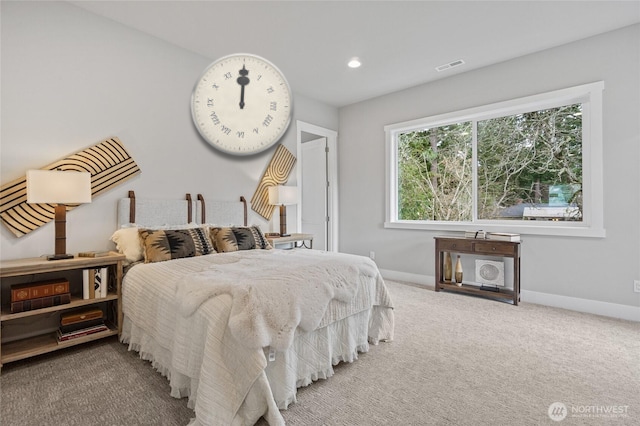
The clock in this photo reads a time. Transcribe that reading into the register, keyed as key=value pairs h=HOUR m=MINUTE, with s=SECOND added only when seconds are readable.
h=12 m=0
